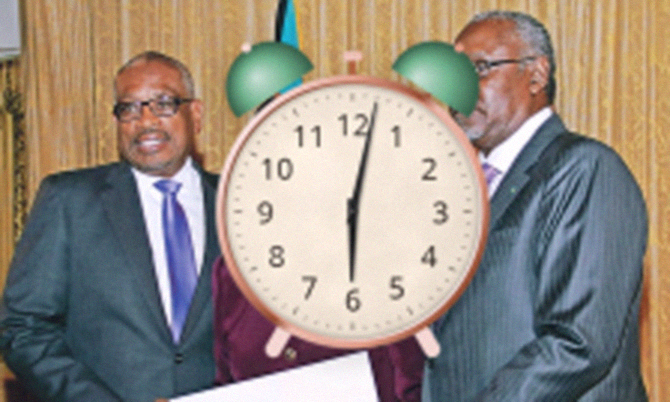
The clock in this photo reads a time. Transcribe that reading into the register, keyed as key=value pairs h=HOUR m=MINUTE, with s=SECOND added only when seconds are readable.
h=6 m=2
